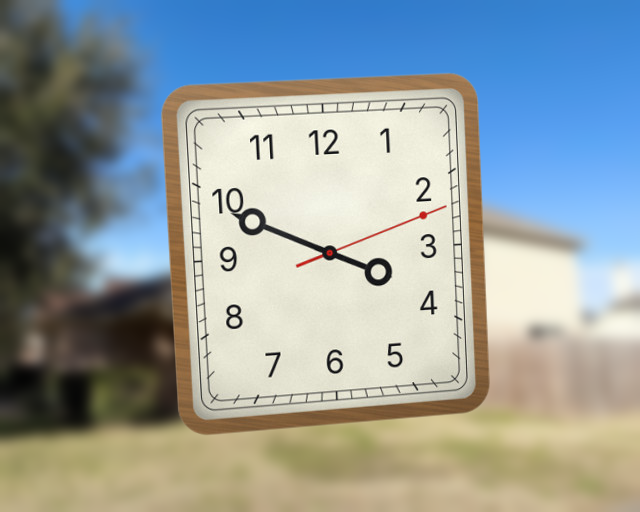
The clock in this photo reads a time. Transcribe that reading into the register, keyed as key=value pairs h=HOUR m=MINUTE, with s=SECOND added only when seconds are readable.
h=3 m=49 s=12
